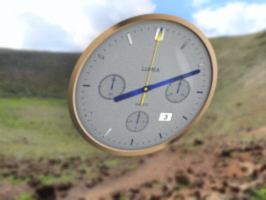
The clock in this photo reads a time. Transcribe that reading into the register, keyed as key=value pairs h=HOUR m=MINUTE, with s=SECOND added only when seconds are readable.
h=8 m=11
